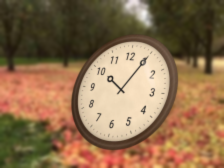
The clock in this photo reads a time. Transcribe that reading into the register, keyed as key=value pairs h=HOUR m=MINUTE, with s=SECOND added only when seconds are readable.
h=10 m=5
